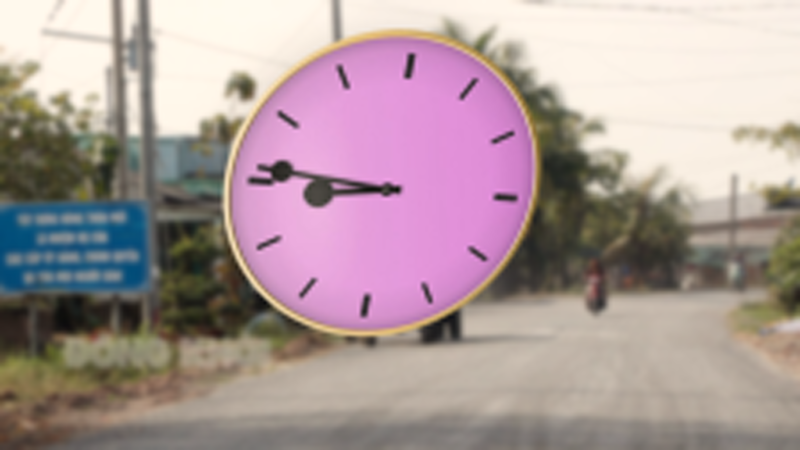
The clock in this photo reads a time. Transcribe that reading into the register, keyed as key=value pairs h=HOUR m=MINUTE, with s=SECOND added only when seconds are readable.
h=8 m=46
